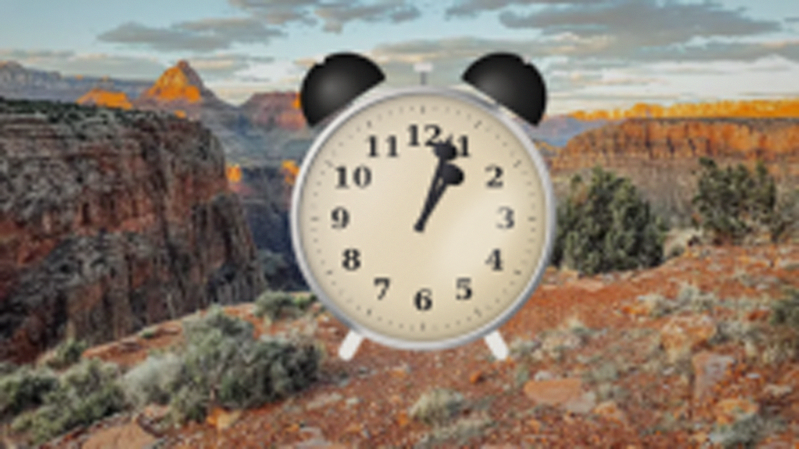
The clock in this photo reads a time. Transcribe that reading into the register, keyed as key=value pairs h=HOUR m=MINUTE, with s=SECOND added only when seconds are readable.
h=1 m=3
